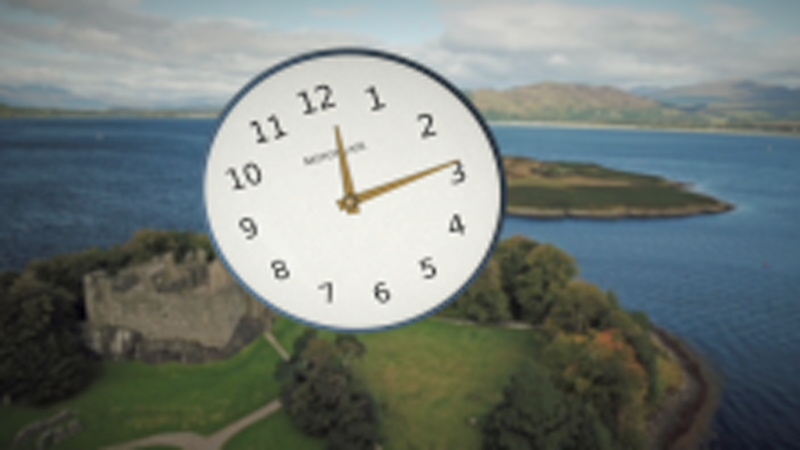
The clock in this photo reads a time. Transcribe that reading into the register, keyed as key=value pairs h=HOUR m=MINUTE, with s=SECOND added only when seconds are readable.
h=12 m=14
